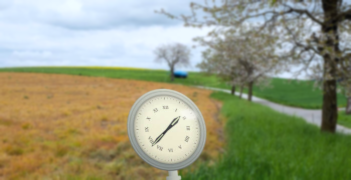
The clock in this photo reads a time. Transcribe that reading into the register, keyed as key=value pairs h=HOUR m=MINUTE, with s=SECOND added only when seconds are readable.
h=1 m=38
